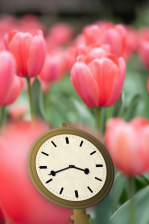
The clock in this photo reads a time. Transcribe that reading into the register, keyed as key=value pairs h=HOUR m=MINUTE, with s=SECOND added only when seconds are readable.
h=3 m=42
